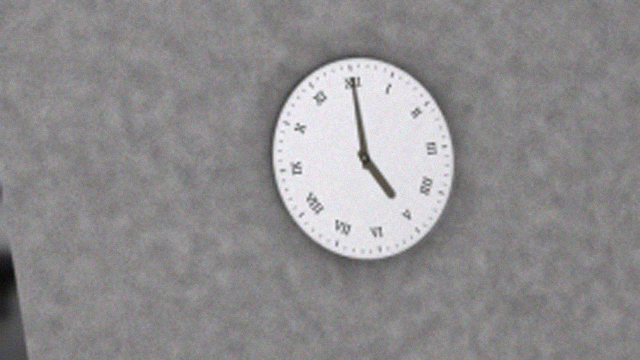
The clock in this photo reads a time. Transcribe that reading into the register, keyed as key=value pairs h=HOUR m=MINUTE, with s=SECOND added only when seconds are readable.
h=5 m=0
